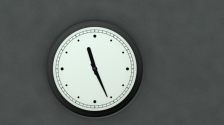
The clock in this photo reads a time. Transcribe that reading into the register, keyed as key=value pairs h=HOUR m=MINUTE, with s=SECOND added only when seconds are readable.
h=11 m=26
